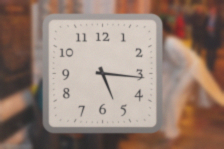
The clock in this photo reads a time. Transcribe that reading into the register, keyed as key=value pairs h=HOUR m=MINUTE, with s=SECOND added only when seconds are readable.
h=5 m=16
